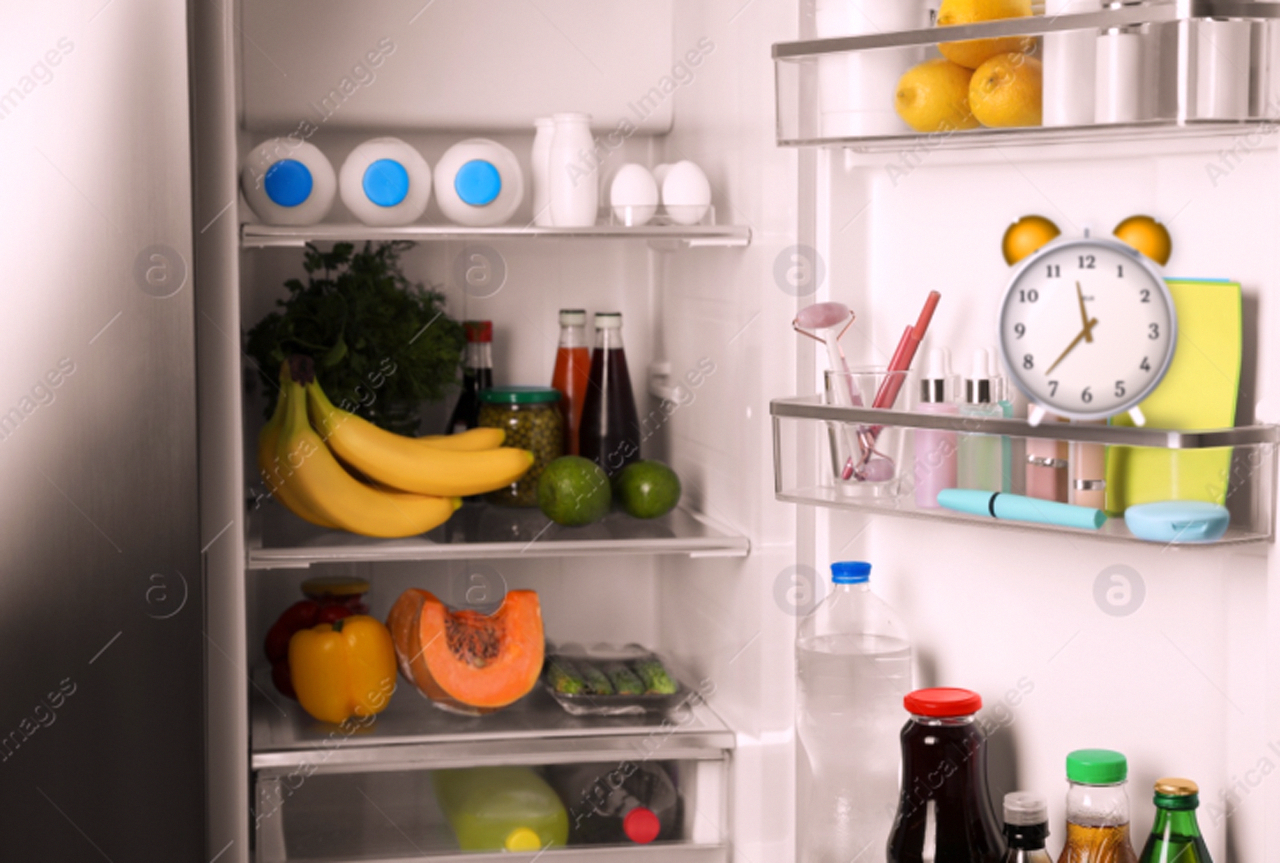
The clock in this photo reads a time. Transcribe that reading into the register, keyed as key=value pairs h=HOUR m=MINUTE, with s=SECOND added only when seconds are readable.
h=11 m=37
